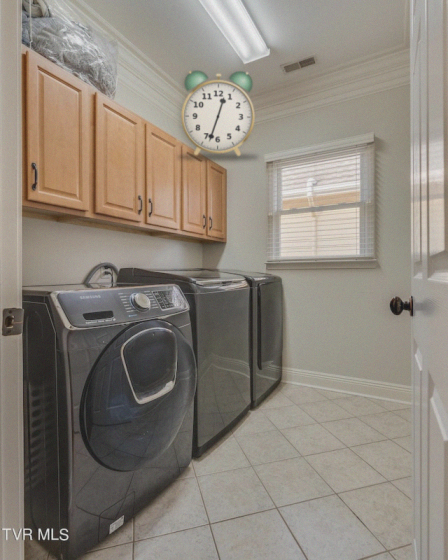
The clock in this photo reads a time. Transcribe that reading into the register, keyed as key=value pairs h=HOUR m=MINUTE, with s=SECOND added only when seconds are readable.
h=12 m=33
